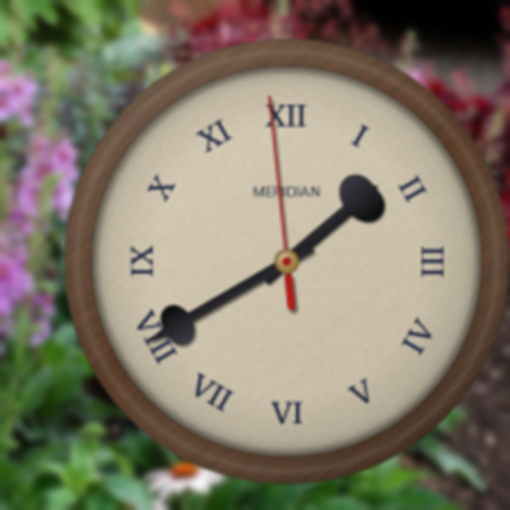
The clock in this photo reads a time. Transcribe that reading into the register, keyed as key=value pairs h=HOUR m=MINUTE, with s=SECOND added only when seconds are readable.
h=1 m=39 s=59
